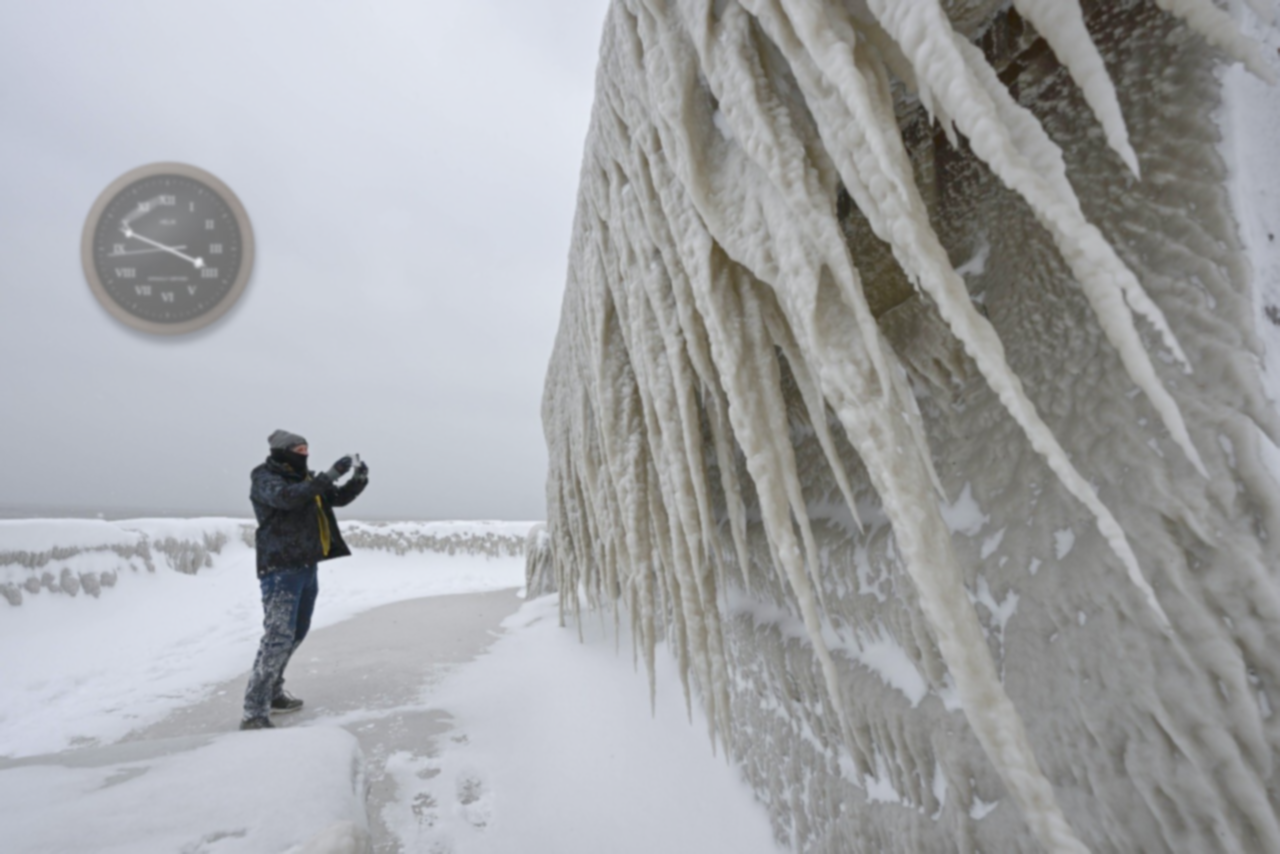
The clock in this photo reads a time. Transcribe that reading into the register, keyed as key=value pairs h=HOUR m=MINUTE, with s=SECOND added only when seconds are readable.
h=3 m=48 s=44
